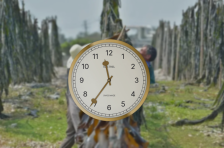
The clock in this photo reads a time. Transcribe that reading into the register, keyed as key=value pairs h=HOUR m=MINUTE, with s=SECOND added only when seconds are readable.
h=11 m=36
